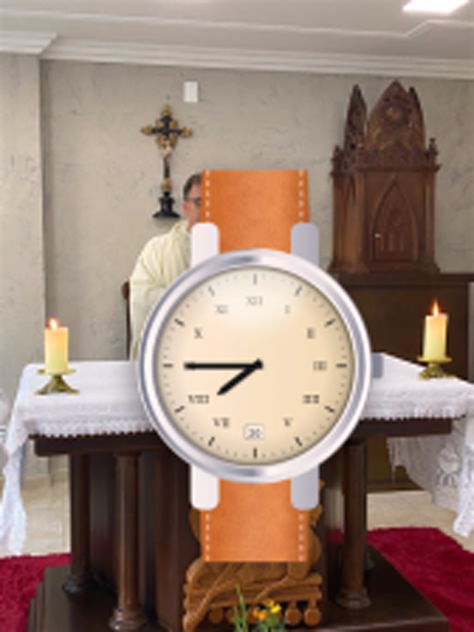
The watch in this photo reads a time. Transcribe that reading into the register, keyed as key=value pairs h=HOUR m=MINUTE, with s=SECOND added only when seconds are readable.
h=7 m=45
